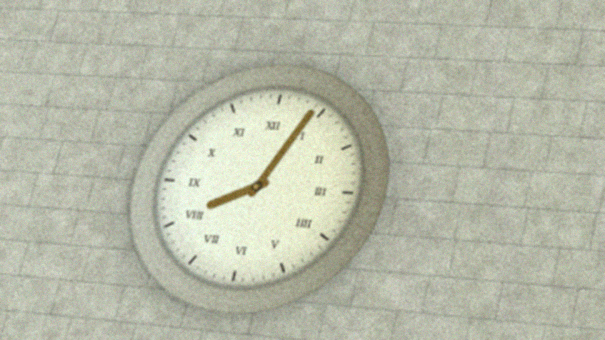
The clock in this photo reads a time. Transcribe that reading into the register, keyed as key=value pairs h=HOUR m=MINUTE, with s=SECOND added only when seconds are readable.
h=8 m=4
